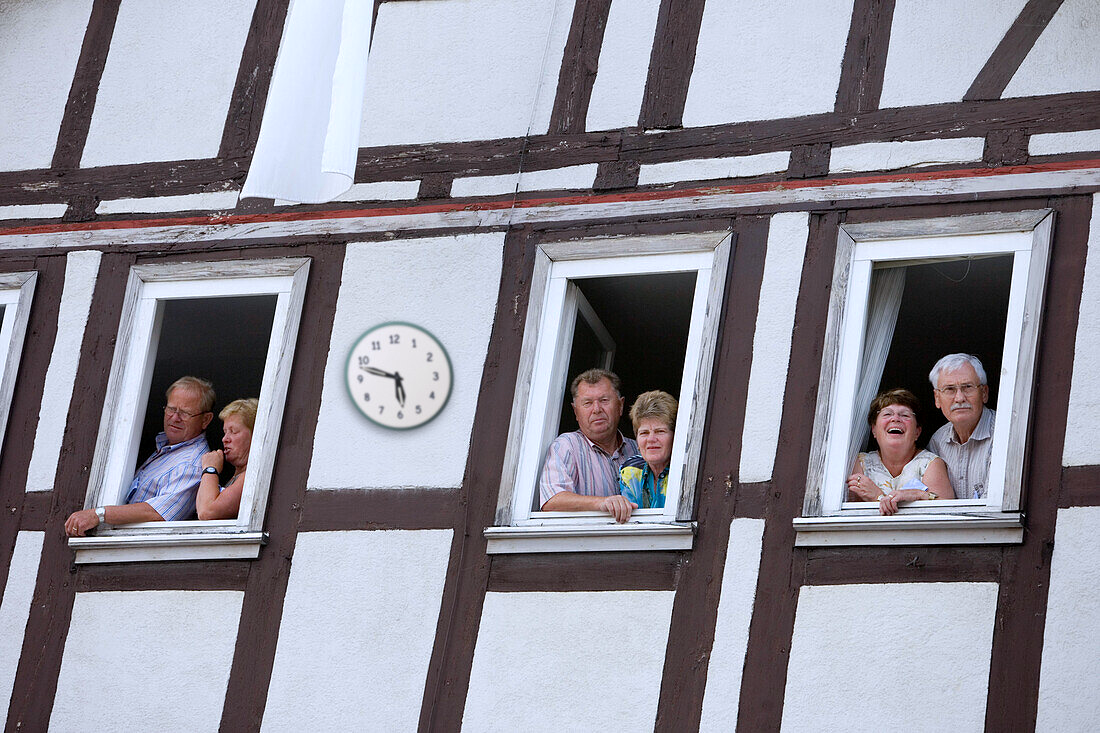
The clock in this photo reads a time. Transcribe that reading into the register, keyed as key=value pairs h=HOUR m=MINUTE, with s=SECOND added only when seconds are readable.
h=5 m=48
